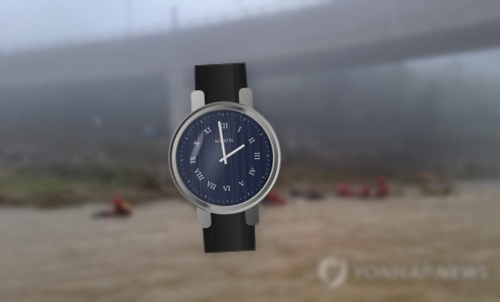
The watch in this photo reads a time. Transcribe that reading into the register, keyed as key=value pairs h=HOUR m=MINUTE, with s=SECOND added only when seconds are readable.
h=1 m=59
